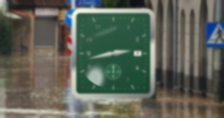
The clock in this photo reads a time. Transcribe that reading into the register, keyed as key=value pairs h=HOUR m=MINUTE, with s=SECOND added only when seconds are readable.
h=2 m=43
